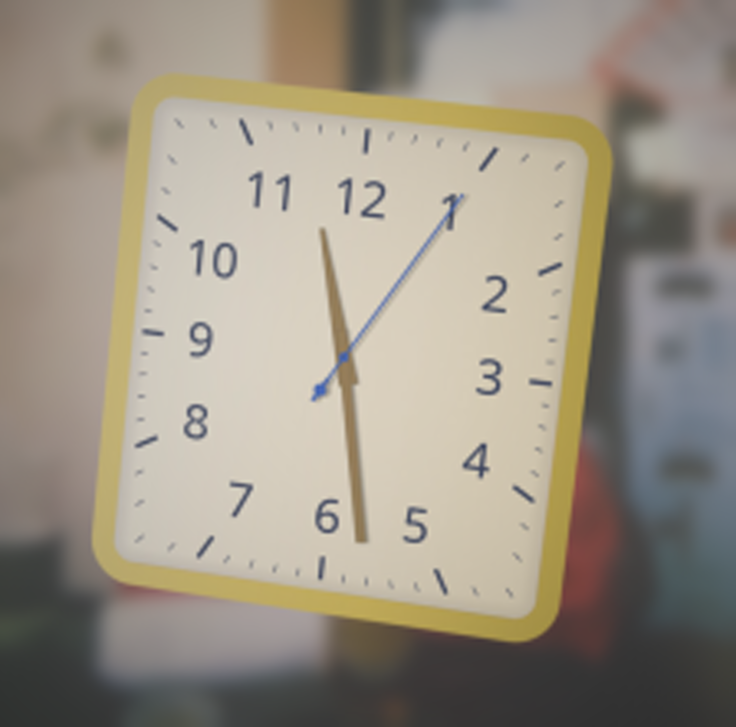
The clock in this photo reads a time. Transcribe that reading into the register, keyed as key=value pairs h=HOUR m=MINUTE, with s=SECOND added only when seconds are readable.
h=11 m=28 s=5
